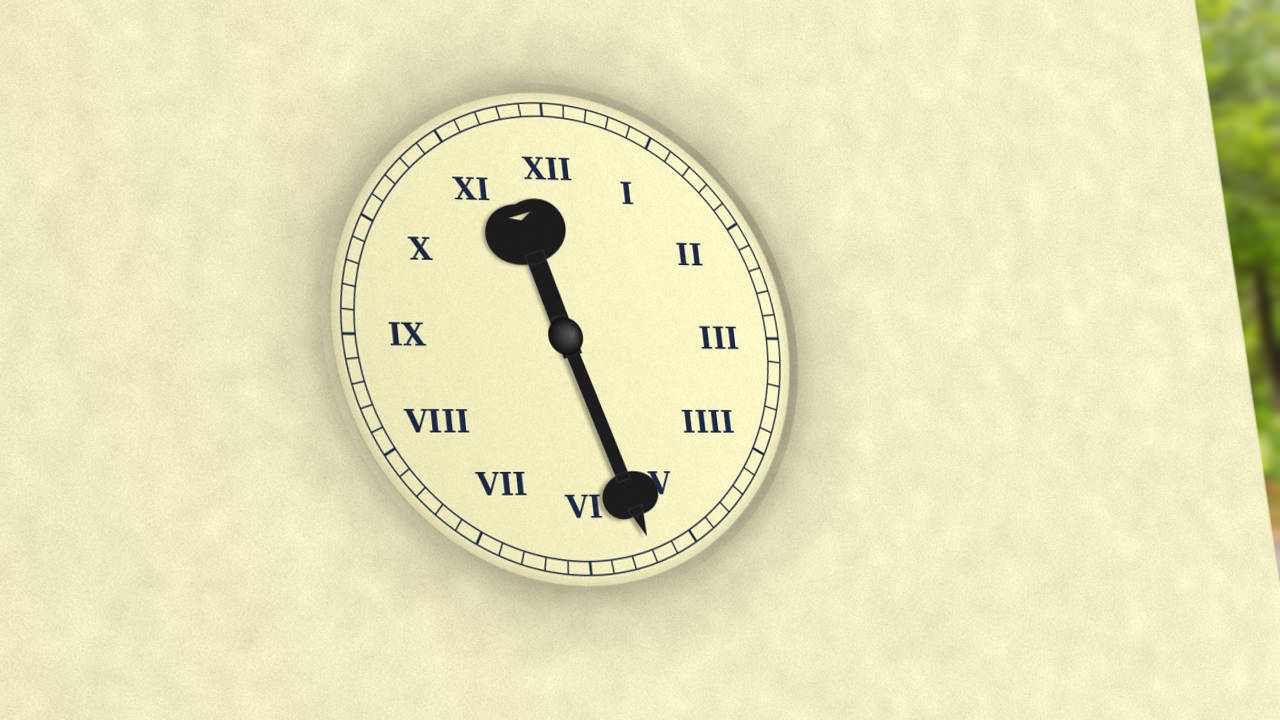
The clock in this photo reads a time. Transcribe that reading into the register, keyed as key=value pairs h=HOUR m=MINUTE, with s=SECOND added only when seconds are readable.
h=11 m=27
